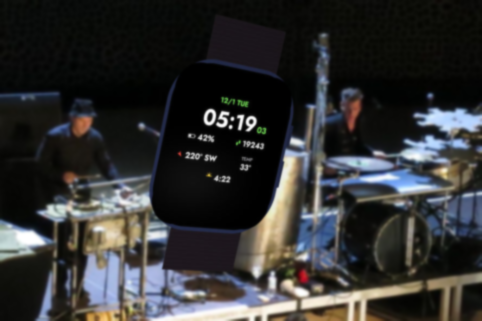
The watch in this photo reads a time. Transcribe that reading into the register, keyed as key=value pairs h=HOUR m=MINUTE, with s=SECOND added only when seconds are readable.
h=5 m=19
